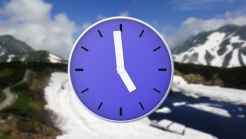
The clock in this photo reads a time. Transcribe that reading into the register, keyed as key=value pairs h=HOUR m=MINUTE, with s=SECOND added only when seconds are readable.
h=4 m=59
